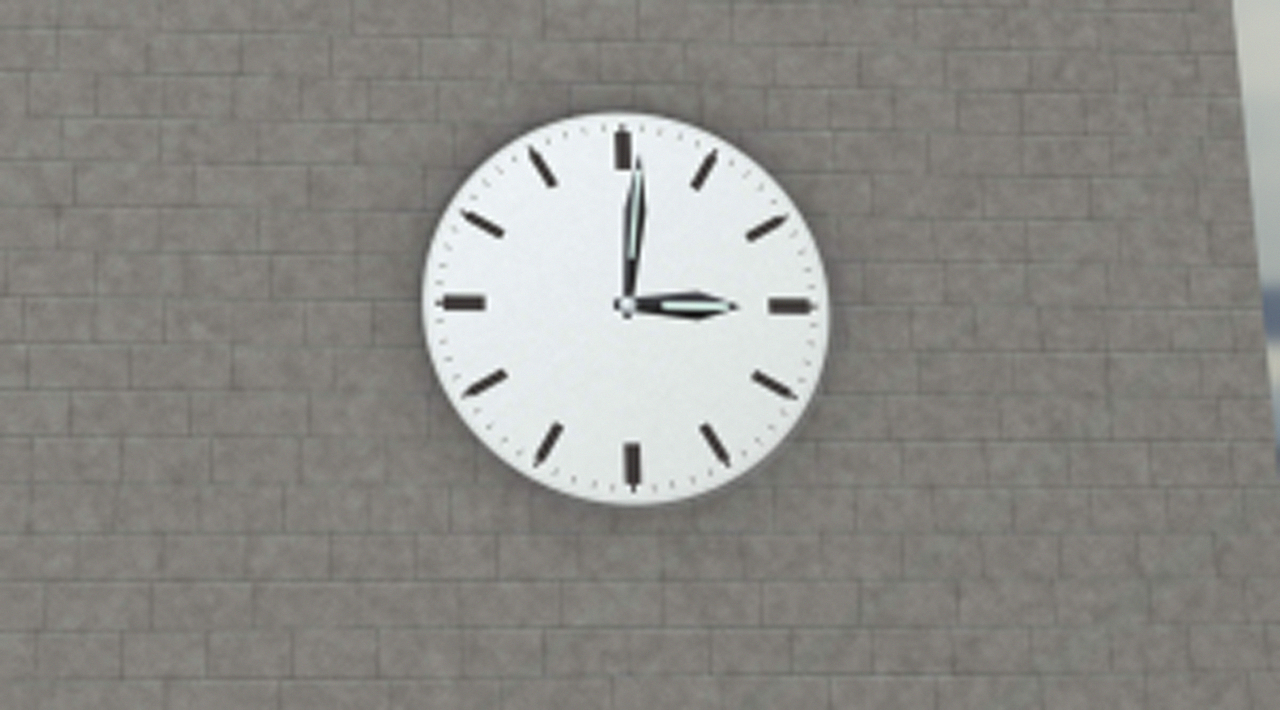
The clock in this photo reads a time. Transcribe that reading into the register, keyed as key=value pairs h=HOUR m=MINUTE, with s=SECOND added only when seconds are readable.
h=3 m=1
